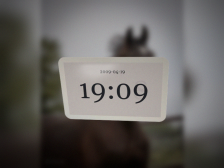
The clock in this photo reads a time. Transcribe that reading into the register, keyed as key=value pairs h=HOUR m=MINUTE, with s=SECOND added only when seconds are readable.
h=19 m=9
